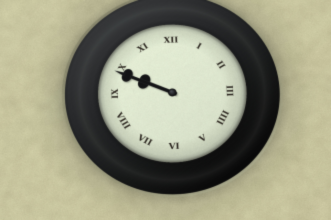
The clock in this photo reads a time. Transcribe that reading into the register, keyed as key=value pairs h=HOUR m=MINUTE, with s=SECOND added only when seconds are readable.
h=9 m=49
